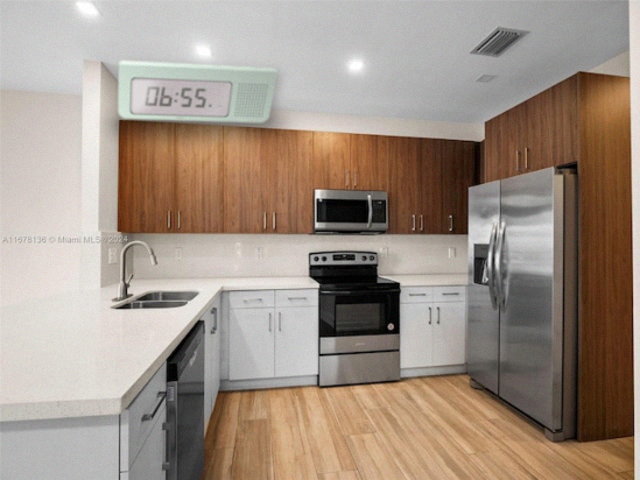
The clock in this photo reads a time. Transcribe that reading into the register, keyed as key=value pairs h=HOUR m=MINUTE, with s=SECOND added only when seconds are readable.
h=6 m=55
